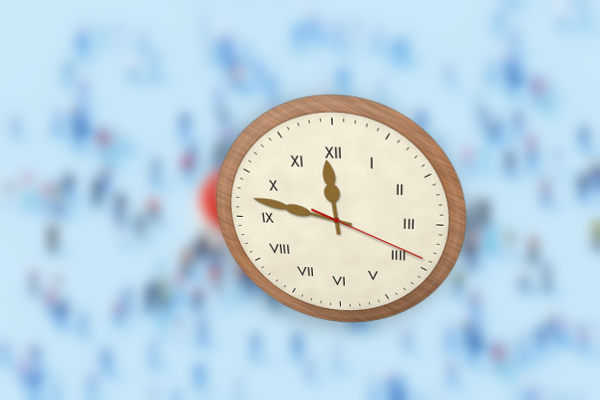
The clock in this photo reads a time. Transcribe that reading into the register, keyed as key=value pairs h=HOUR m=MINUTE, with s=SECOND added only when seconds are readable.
h=11 m=47 s=19
